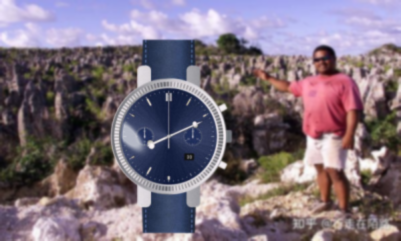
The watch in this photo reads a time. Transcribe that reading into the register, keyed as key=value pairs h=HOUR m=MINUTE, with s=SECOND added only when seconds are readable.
h=8 m=11
